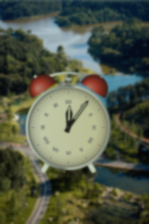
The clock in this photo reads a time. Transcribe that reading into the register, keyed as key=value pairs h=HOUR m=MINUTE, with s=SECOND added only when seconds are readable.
h=12 m=6
